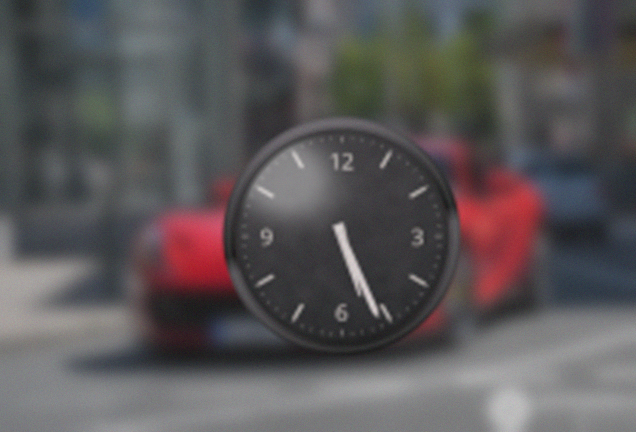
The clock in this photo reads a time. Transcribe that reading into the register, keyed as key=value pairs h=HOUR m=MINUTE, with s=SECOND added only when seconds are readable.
h=5 m=26
